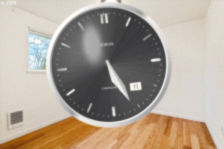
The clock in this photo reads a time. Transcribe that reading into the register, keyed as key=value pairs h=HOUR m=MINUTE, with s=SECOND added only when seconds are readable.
h=5 m=26
